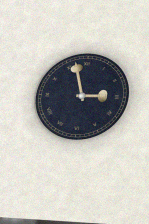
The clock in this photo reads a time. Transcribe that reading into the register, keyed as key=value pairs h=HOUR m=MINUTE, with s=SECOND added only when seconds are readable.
h=2 m=57
